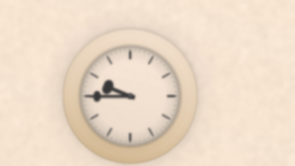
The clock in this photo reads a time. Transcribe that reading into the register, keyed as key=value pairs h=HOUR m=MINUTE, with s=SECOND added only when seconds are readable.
h=9 m=45
